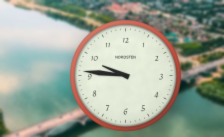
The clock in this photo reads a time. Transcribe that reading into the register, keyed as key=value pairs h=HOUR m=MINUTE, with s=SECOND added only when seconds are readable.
h=9 m=46
